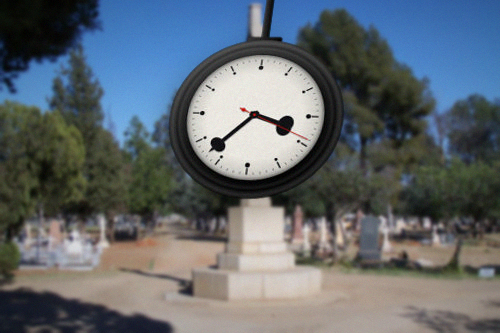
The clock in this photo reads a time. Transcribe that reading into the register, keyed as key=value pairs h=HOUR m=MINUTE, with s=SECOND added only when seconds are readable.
h=3 m=37 s=19
